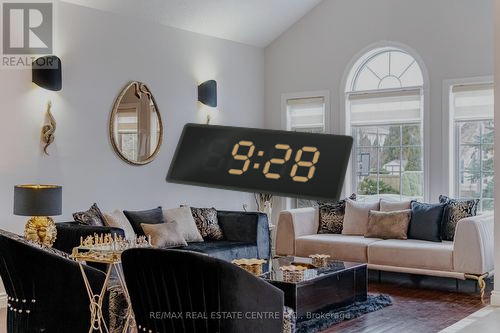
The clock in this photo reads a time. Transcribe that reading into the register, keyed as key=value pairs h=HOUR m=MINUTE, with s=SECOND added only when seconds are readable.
h=9 m=28
